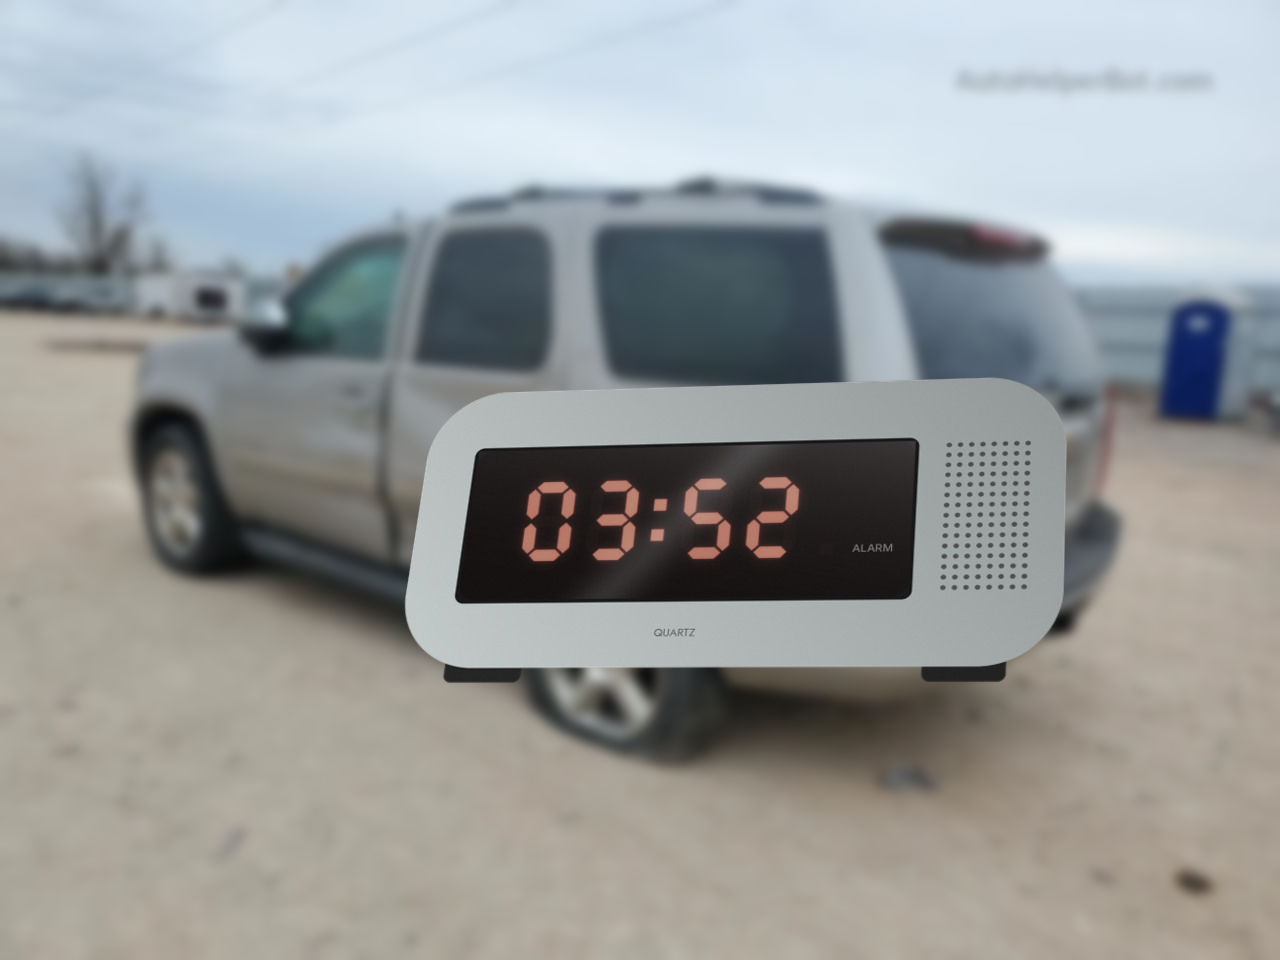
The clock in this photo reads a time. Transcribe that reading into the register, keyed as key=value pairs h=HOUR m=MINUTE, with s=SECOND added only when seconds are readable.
h=3 m=52
